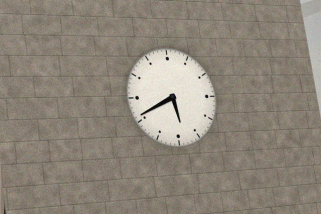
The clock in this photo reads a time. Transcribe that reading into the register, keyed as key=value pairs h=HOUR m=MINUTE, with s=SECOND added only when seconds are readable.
h=5 m=41
